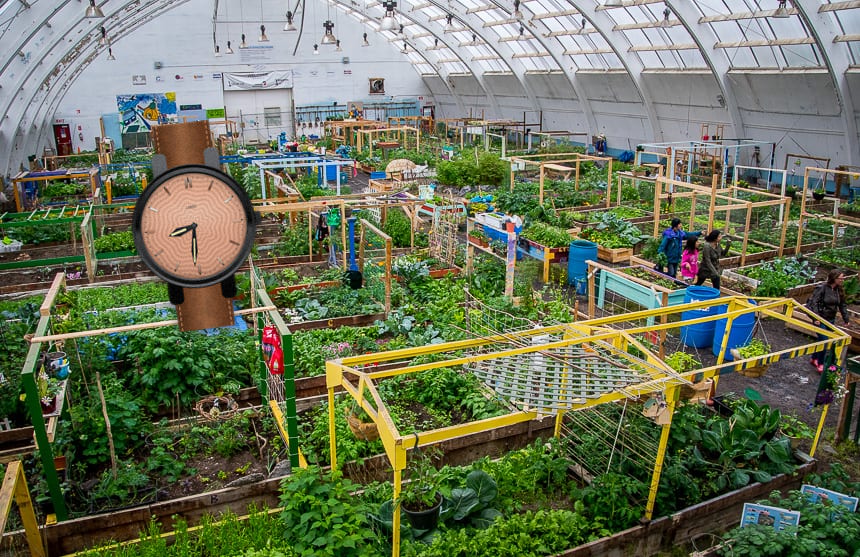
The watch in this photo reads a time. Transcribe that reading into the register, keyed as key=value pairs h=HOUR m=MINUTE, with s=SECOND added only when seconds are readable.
h=8 m=31
